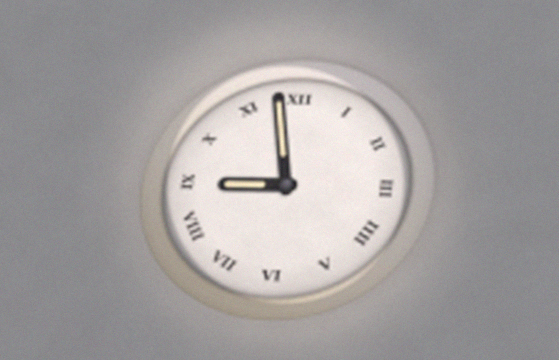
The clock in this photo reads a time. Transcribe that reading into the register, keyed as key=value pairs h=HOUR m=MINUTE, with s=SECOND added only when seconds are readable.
h=8 m=58
